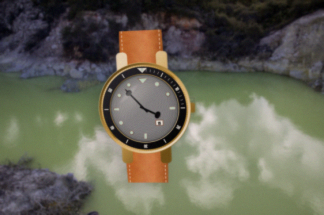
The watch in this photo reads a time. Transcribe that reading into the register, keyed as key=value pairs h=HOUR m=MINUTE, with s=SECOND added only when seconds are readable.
h=3 m=53
